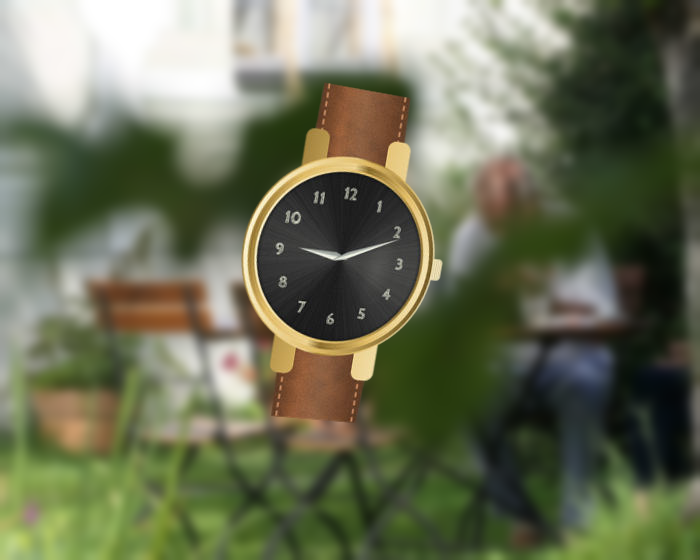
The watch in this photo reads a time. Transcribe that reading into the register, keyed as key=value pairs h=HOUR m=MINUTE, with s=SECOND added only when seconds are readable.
h=9 m=11
